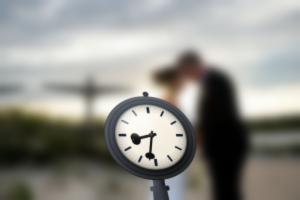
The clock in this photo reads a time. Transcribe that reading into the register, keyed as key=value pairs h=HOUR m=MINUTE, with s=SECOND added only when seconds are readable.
h=8 m=32
